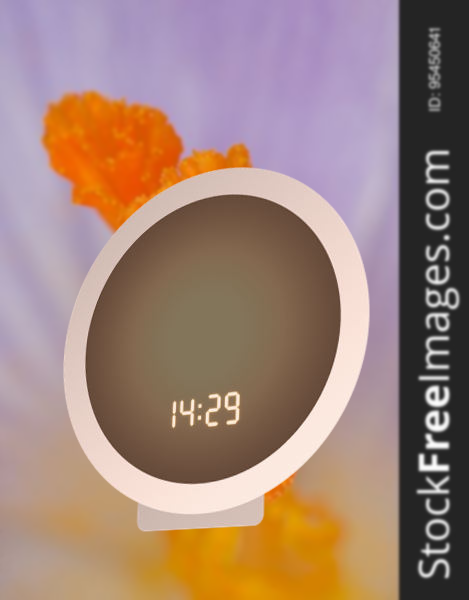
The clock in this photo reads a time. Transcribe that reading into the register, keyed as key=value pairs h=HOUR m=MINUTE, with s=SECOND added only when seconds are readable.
h=14 m=29
